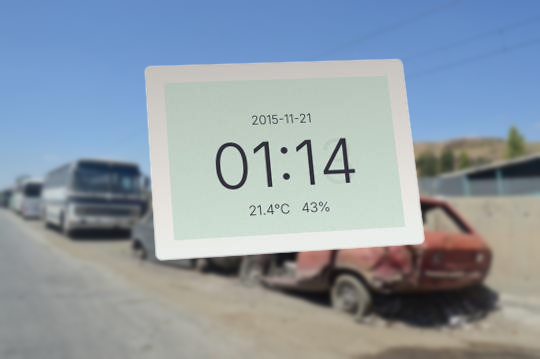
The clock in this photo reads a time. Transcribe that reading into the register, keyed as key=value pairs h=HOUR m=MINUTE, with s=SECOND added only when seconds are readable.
h=1 m=14
